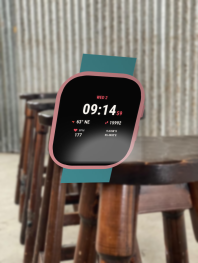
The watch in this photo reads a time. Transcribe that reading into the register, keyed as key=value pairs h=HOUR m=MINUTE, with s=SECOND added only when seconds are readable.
h=9 m=14
